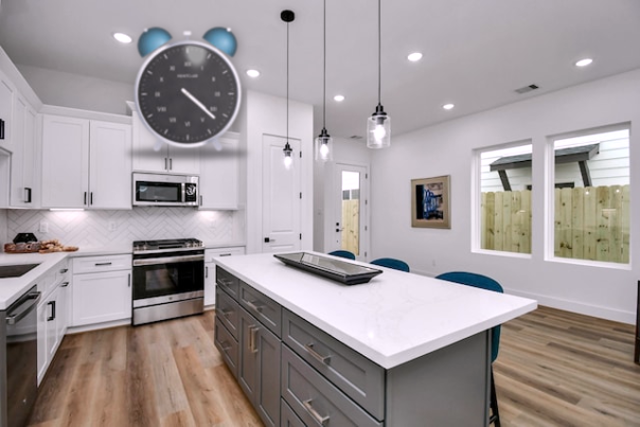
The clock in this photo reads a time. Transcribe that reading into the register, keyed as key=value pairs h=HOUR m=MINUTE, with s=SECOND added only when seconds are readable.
h=4 m=22
